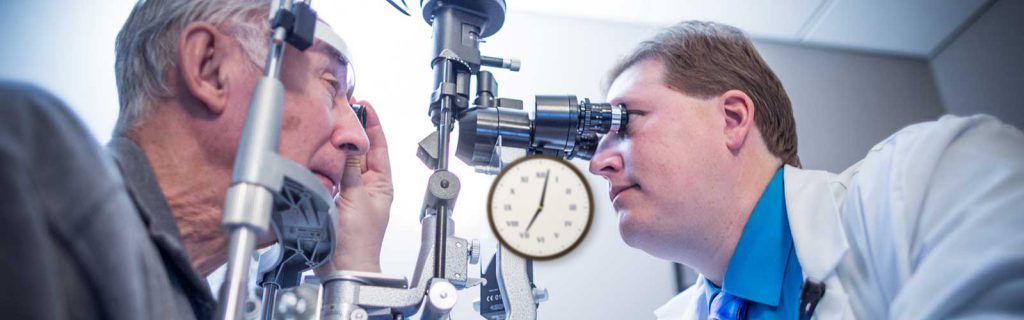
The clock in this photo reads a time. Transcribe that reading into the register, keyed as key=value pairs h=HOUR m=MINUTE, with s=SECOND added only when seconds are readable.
h=7 m=2
